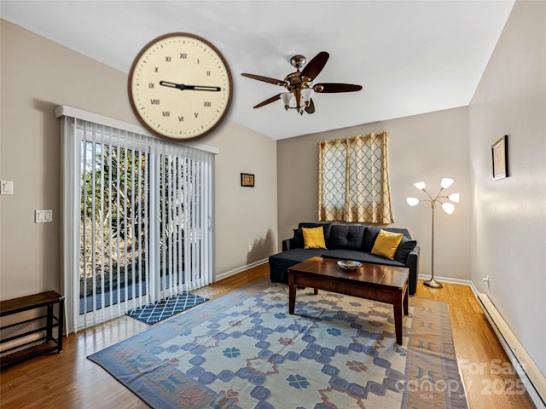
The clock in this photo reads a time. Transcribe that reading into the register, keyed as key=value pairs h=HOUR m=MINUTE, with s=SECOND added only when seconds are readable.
h=9 m=15
